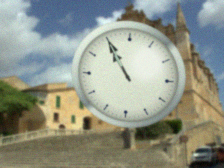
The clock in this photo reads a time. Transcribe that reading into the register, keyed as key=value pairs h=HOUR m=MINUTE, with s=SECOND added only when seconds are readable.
h=10 m=55
